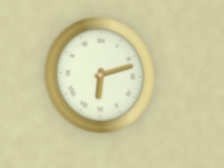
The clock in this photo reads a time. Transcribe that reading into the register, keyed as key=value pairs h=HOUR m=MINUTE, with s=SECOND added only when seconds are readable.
h=6 m=12
